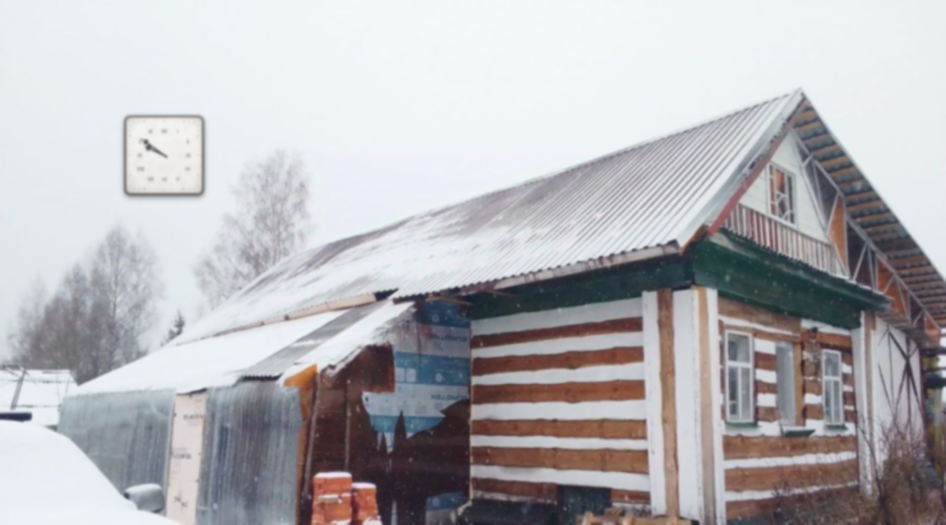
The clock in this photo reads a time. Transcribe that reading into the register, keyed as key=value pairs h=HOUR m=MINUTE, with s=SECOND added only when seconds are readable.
h=9 m=51
